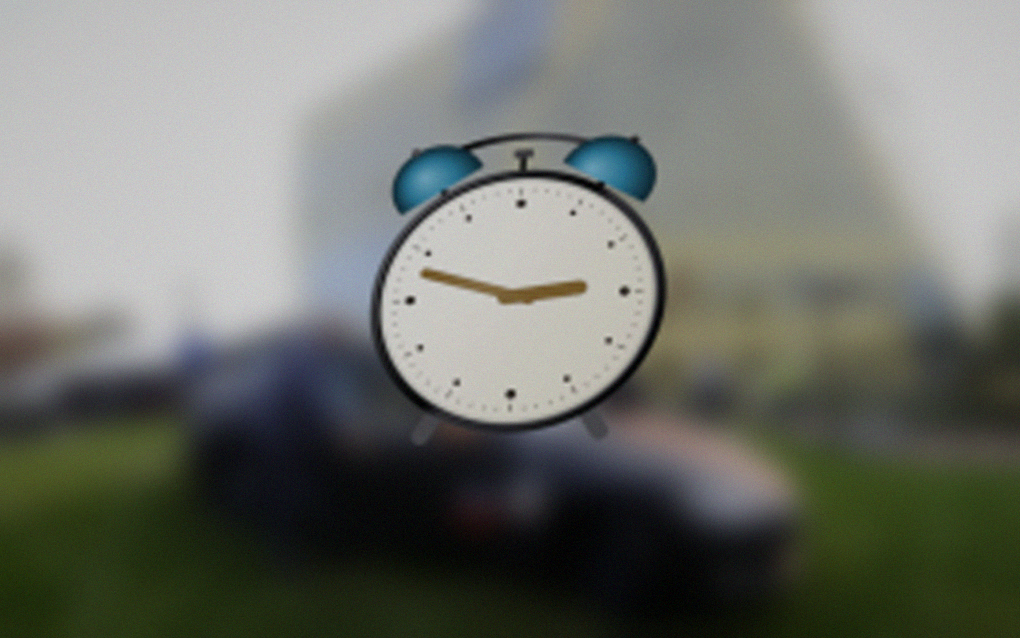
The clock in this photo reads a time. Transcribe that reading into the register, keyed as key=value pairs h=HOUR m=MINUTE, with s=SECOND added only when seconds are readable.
h=2 m=48
